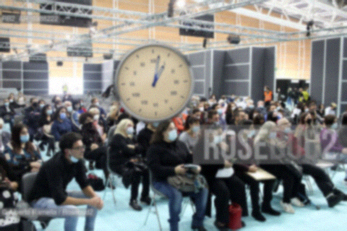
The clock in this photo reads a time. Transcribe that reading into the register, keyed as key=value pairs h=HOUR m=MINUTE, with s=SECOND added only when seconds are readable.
h=1 m=2
